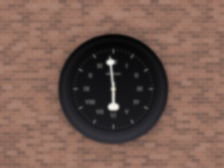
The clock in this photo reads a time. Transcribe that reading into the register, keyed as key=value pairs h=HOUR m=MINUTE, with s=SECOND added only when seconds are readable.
h=5 m=59
